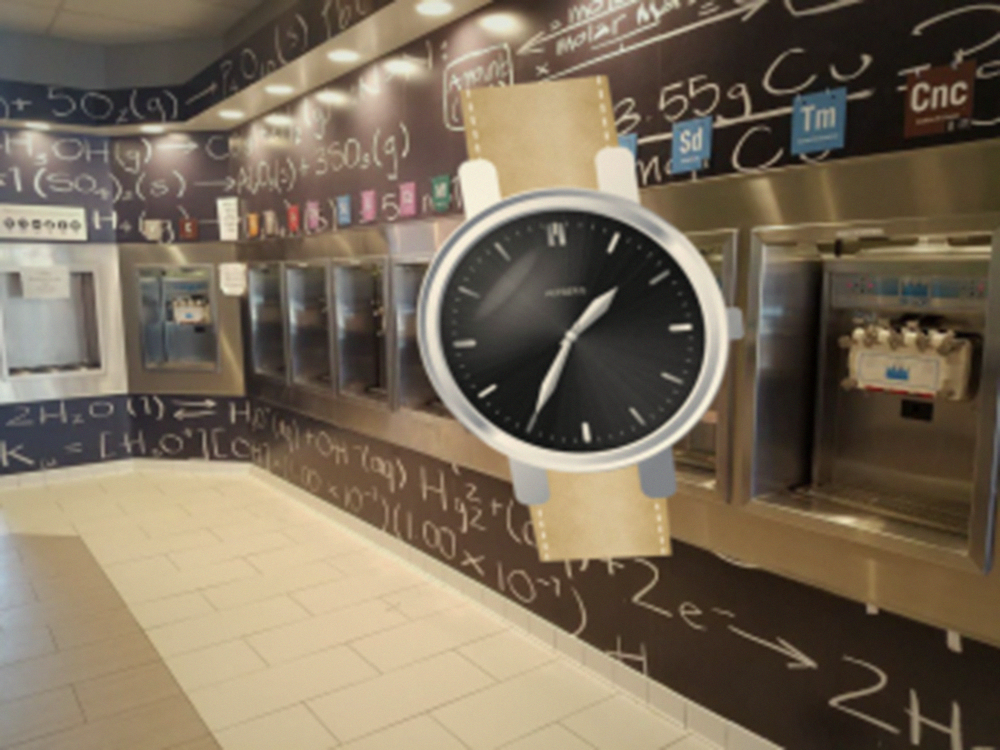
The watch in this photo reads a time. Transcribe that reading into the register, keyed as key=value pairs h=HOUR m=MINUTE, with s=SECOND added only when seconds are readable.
h=1 m=35
